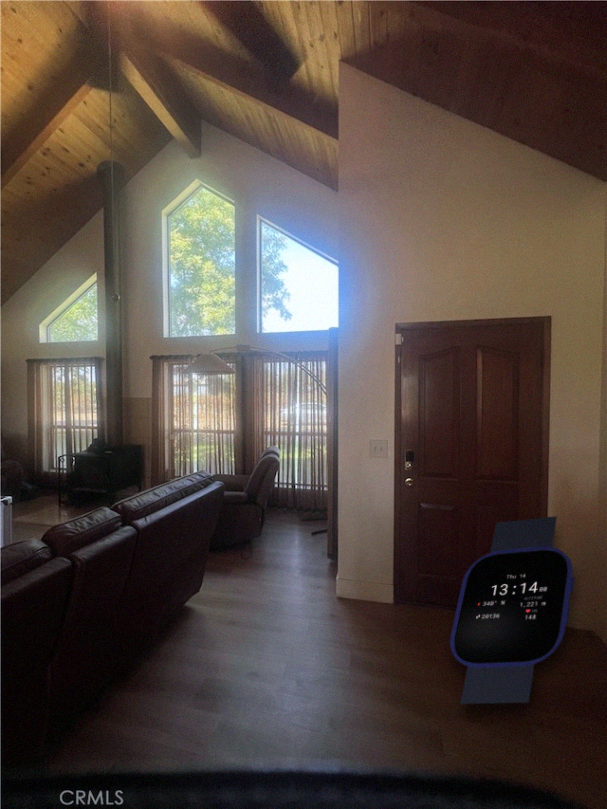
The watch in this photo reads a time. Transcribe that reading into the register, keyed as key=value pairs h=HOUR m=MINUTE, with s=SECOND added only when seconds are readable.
h=13 m=14
